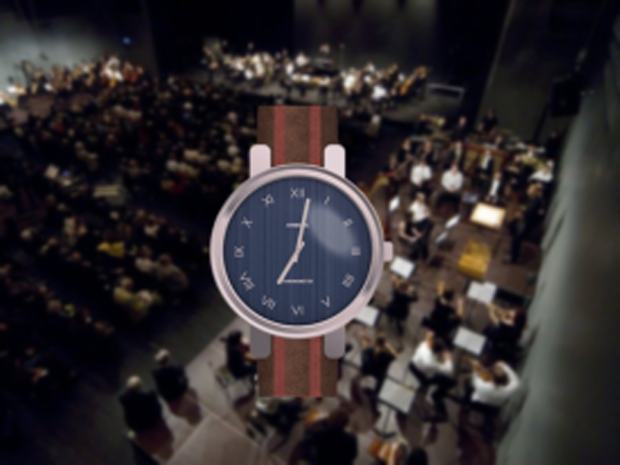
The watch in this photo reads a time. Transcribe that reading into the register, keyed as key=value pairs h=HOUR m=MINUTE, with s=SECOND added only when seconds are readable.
h=7 m=2
